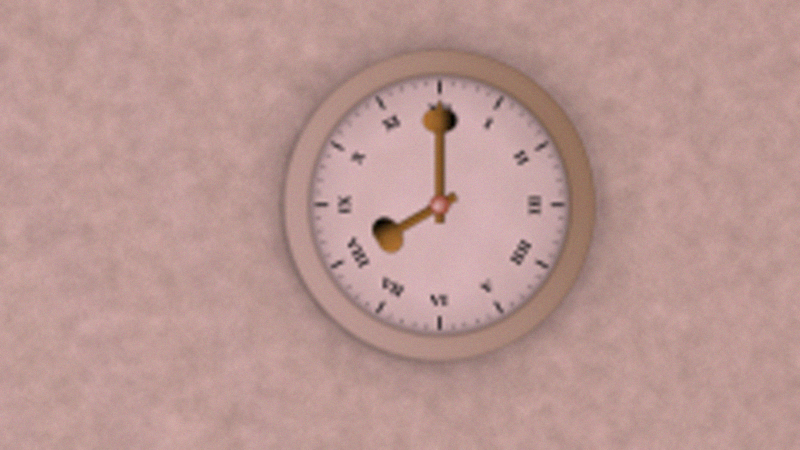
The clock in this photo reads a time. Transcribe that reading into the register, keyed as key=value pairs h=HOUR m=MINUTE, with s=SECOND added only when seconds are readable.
h=8 m=0
